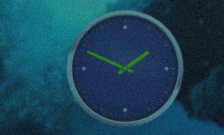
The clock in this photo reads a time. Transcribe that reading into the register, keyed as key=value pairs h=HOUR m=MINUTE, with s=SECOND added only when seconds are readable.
h=1 m=49
